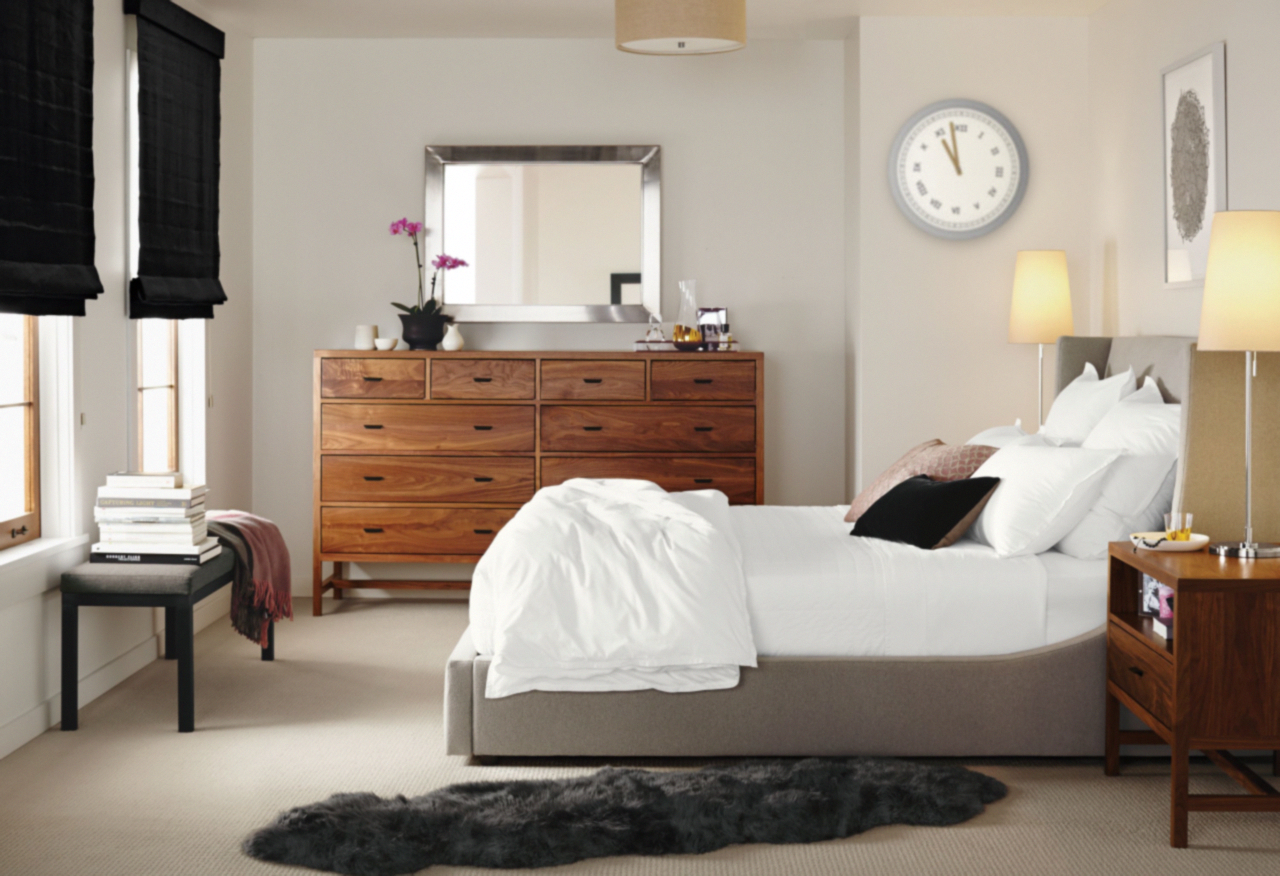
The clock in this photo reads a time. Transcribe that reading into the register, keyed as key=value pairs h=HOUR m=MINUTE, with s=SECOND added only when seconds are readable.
h=10 m=58
